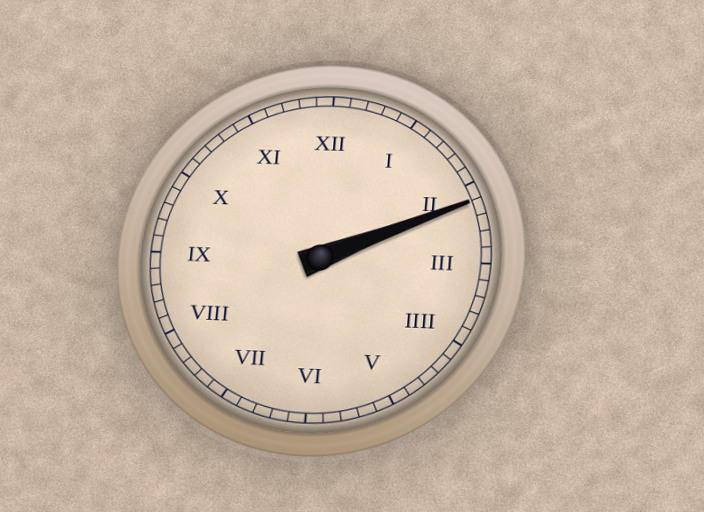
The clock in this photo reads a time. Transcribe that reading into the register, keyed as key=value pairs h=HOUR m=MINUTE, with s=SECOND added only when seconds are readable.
h=2 m=11
